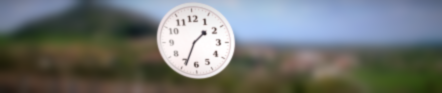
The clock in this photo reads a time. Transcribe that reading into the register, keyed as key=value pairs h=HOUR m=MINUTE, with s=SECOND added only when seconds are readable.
h=1 m=34
